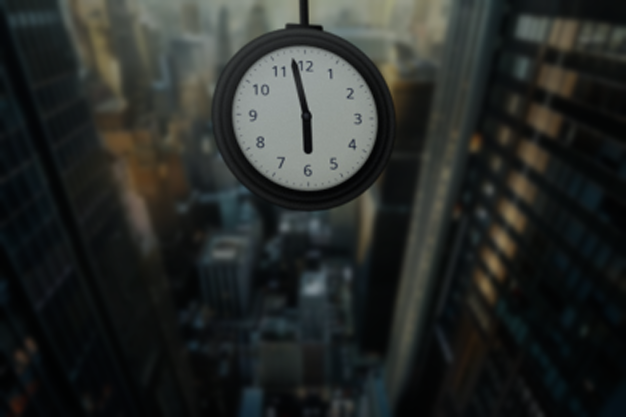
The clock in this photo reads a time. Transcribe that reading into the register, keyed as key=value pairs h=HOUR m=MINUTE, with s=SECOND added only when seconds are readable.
h=5 m=58
